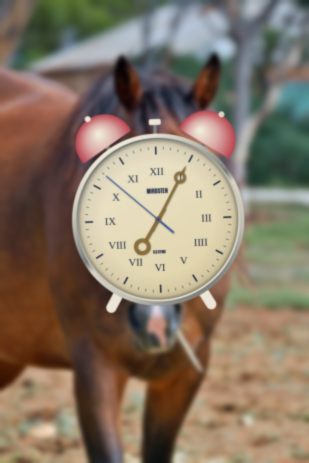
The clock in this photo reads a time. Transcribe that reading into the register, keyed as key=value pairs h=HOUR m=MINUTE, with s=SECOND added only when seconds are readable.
h=7 m=4 s=52
